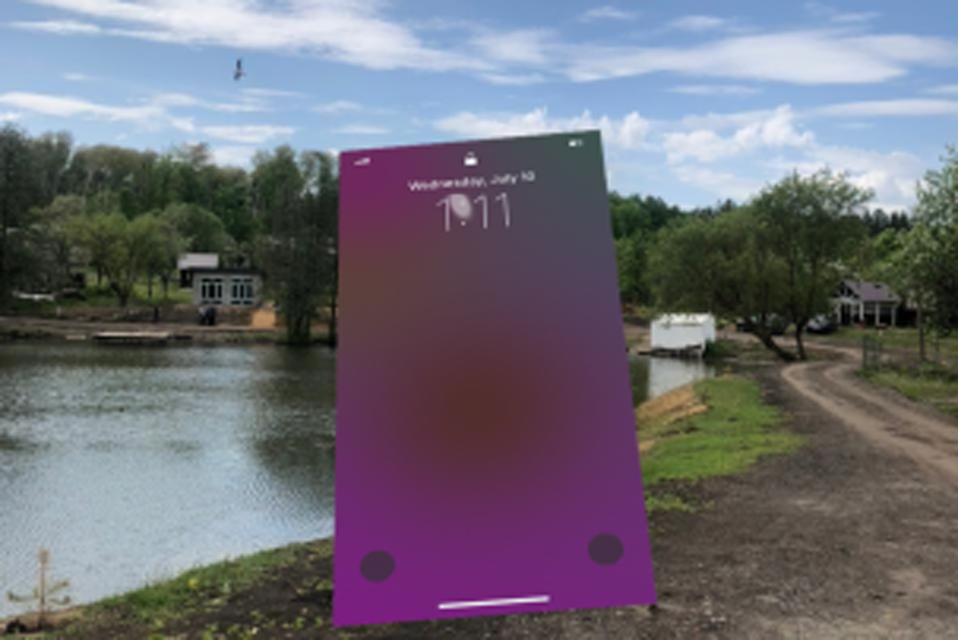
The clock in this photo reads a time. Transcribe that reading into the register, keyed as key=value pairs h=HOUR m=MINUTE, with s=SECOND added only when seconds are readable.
h=1 m=11
